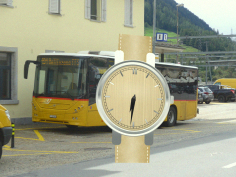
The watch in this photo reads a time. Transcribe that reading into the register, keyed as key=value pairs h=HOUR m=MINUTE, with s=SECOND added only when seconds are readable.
h=6 m=31
